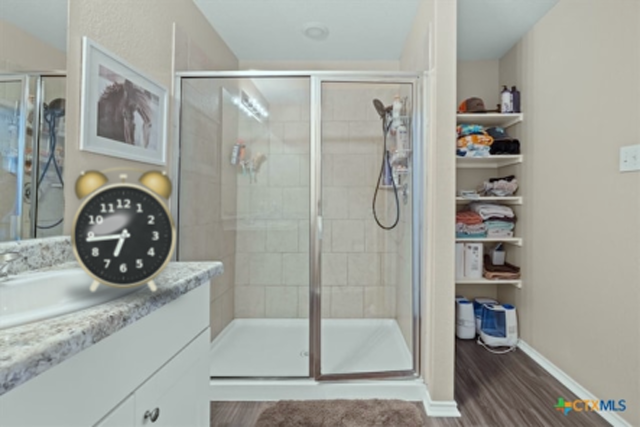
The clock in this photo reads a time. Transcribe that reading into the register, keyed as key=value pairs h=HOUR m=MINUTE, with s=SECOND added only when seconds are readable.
h=6 m=44
